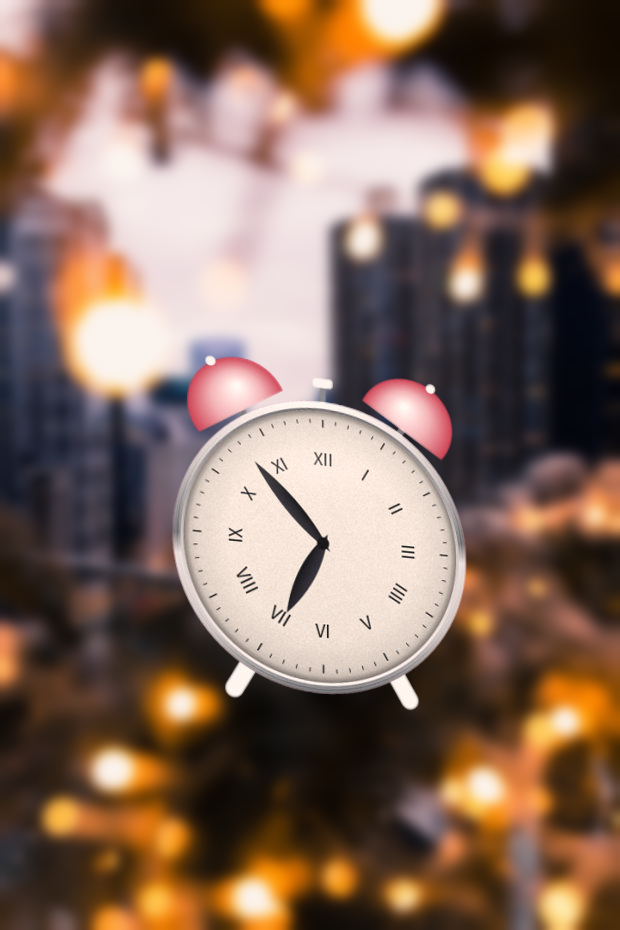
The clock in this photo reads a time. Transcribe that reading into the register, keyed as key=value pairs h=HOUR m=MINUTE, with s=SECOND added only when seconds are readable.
h=6 m=53
